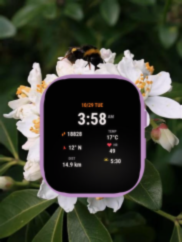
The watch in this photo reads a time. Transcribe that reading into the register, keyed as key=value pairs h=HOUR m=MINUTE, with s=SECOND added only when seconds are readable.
h=3 m=58
